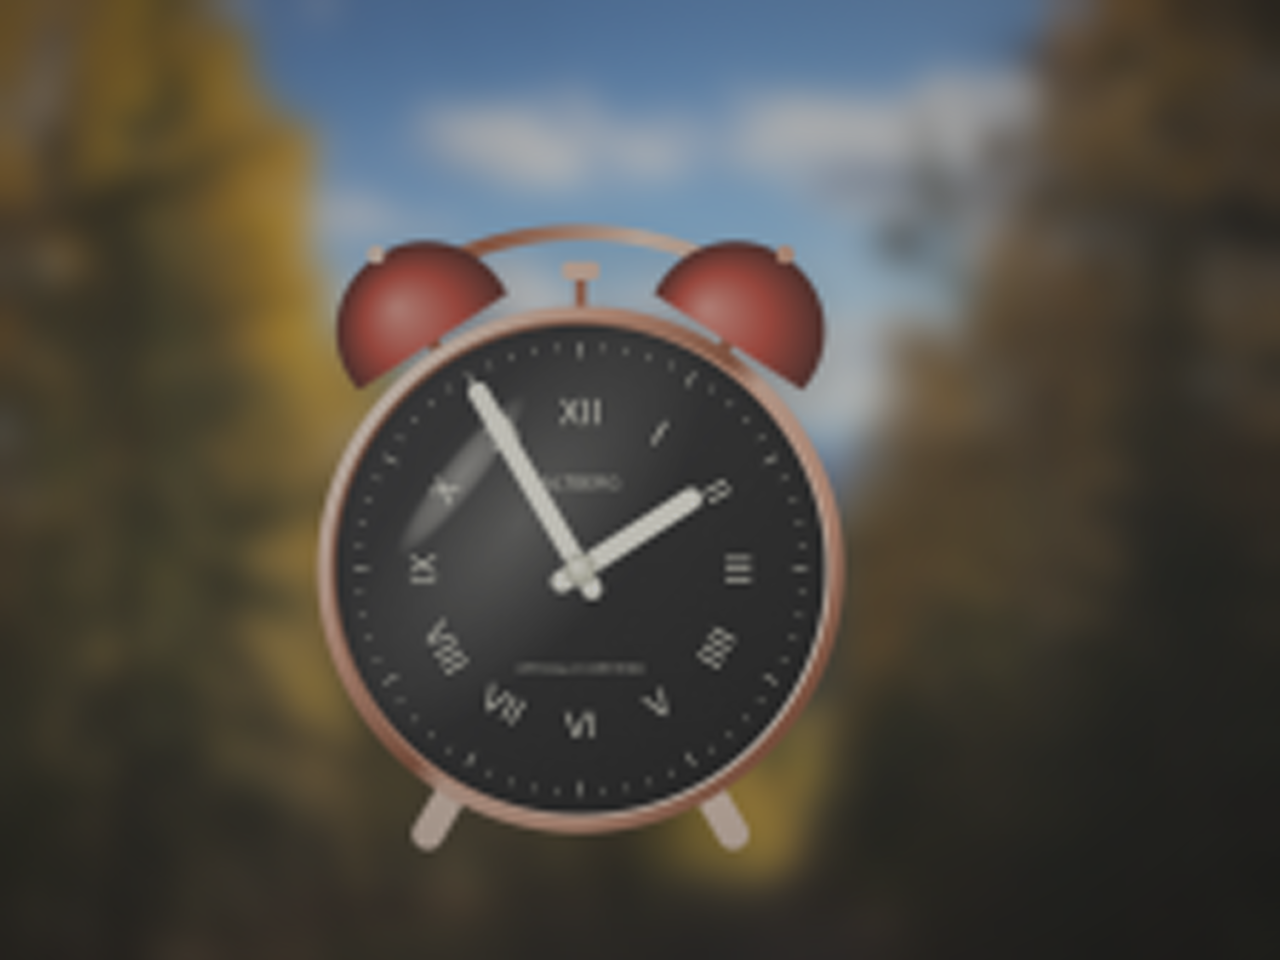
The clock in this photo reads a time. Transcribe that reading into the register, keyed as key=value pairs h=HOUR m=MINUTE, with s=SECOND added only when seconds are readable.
h=1 m=55
